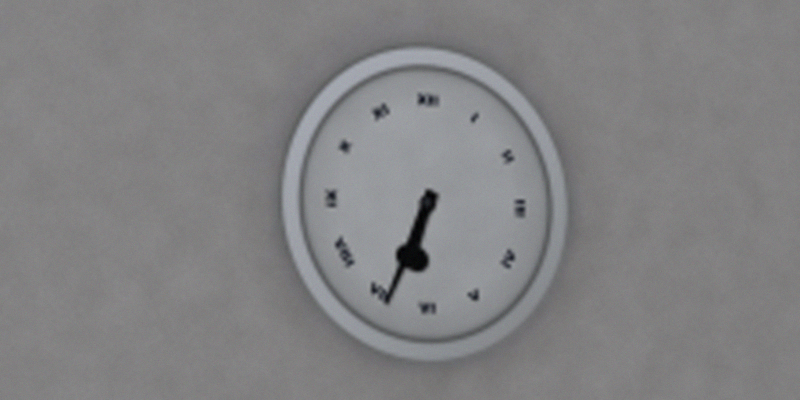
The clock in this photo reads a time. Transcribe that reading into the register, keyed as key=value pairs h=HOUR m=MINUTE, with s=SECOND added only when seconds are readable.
h=6 m=34
